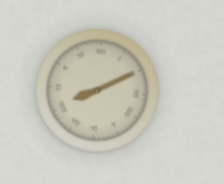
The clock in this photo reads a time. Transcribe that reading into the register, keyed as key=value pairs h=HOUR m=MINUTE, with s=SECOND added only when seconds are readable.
h=8 m=10
